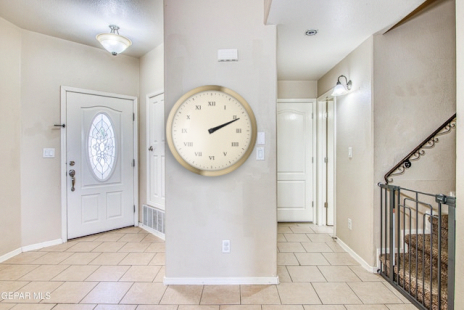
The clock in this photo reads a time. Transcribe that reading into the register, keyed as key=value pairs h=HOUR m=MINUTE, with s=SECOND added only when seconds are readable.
h=2 m=11
